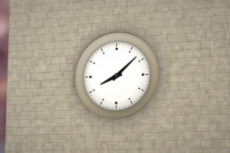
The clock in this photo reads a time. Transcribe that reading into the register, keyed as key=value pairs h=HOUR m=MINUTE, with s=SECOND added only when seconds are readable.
h=8 m=8
